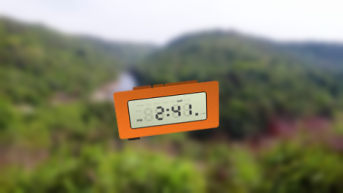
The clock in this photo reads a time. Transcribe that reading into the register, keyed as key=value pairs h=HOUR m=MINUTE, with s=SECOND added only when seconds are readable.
h=2 m=41
